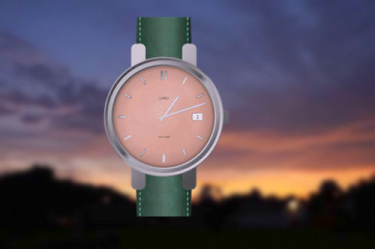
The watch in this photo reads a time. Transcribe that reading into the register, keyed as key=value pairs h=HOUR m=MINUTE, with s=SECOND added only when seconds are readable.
h=1 m=12
